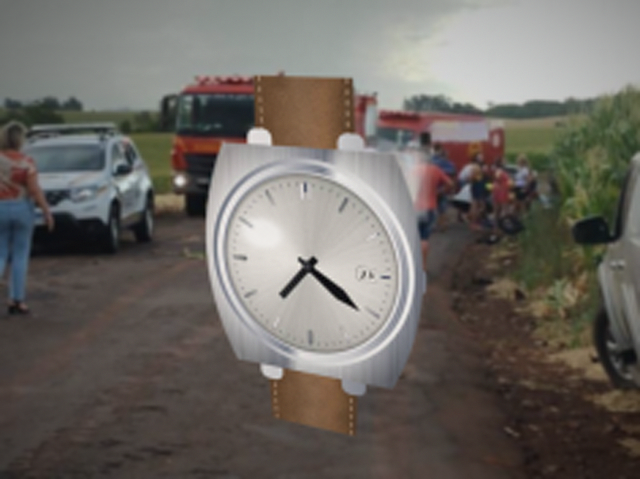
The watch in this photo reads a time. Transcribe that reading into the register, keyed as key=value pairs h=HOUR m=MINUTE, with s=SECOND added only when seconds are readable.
h=7 m=21
